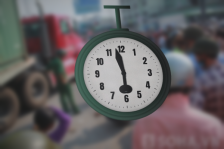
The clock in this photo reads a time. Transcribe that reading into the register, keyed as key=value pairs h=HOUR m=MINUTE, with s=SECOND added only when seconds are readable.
h=5 m=58
